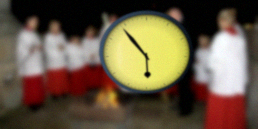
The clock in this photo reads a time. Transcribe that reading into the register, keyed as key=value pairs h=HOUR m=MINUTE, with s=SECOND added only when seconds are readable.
h=5 m=54
